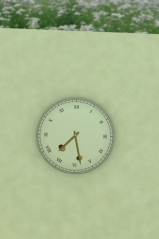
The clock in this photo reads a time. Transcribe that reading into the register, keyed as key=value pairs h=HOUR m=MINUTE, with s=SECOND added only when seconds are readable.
h=7 m=28
